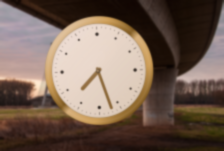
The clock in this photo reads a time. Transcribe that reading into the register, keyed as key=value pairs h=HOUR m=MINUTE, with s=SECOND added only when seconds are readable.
h=7 m=27
